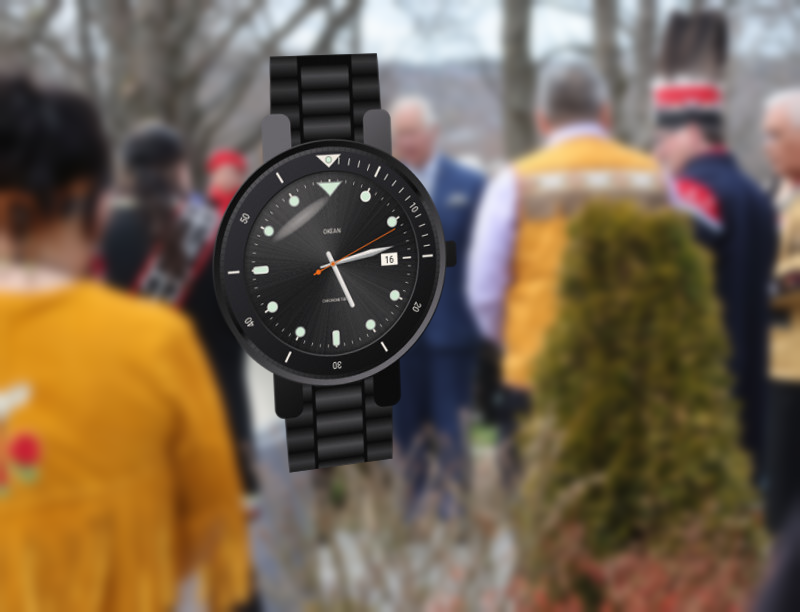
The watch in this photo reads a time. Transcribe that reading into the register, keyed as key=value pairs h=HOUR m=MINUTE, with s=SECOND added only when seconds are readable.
h=5 m=13 s=11
